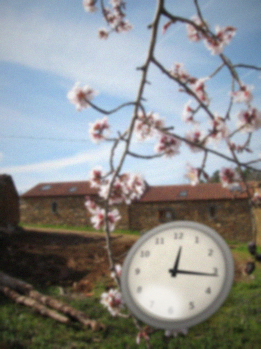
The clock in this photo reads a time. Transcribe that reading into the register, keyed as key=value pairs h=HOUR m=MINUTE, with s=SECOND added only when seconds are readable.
h=12 m=16
